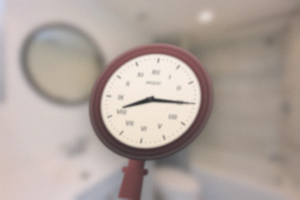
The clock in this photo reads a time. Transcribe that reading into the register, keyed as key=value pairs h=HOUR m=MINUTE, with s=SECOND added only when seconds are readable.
h=8 m=15
